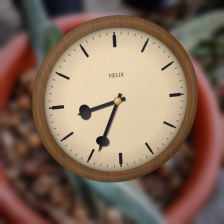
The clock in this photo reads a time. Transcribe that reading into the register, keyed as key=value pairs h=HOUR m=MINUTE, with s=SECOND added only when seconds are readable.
h=8 m=34
